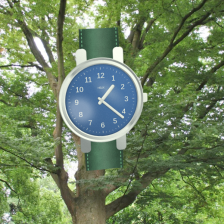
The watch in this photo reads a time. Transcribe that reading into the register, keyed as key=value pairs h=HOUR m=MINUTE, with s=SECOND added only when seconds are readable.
h=1 m=22
